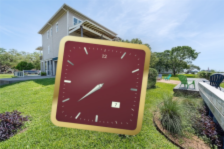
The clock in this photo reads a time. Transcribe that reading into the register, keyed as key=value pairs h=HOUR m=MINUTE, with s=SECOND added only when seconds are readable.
h=7 m=38
